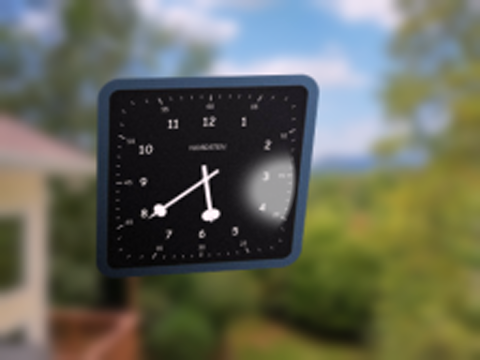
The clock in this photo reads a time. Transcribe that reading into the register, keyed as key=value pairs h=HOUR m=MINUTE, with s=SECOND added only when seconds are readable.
h=5 m=39
